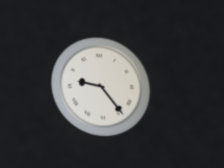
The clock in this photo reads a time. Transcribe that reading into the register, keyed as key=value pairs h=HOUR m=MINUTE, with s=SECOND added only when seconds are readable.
h=9 m=24
